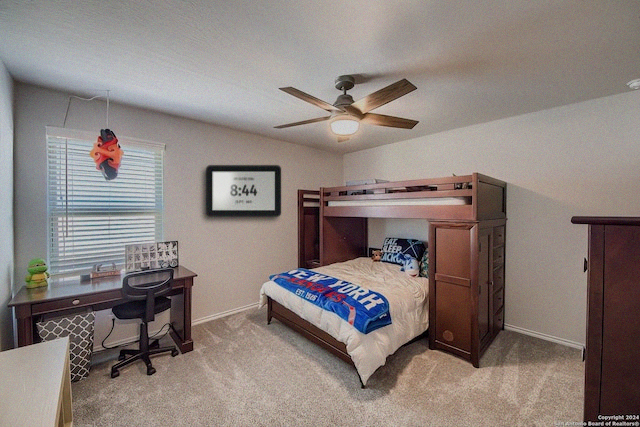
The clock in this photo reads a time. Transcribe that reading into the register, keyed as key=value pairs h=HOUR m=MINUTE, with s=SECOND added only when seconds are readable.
h=8 m=44
